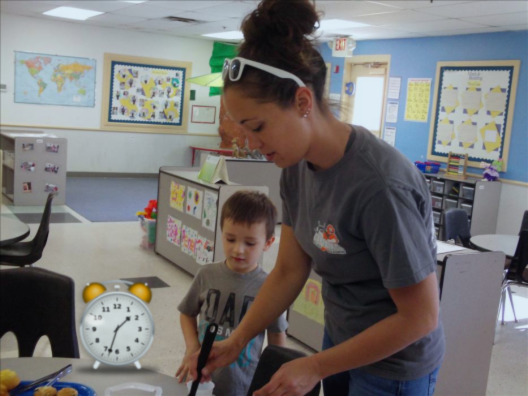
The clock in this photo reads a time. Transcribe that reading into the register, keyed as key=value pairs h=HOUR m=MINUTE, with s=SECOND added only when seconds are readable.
h=1 m=33
